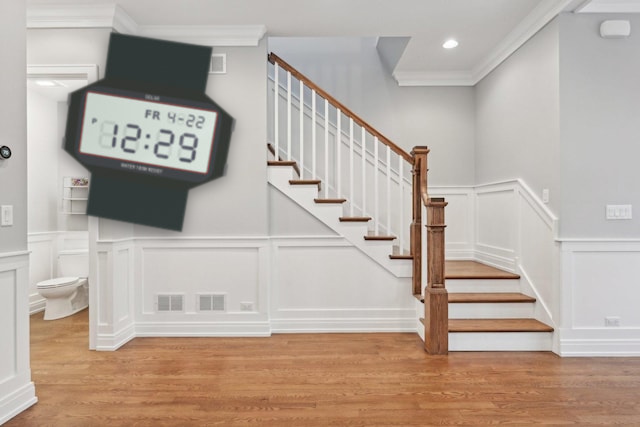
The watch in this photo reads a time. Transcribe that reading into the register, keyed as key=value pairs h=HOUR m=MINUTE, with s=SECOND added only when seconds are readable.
h=12 m=29
